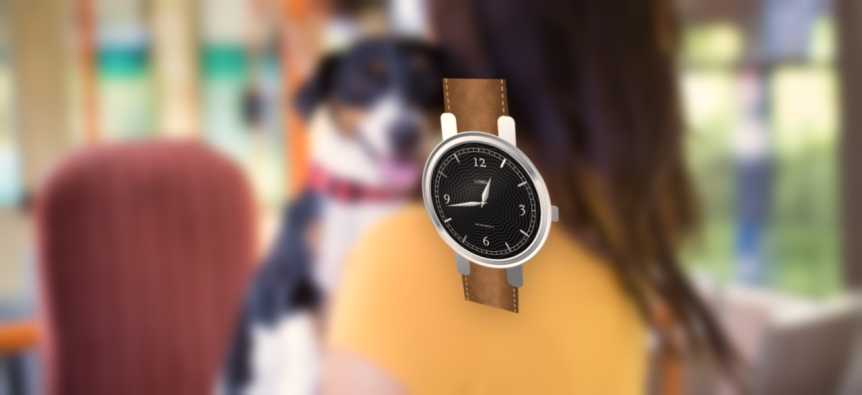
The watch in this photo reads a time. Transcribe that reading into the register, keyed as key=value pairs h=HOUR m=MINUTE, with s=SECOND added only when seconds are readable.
h=12 m=43
